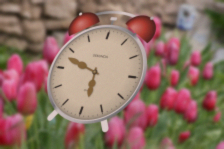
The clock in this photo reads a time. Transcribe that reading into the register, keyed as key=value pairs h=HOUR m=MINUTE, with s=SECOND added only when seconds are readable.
h=5 m=48
